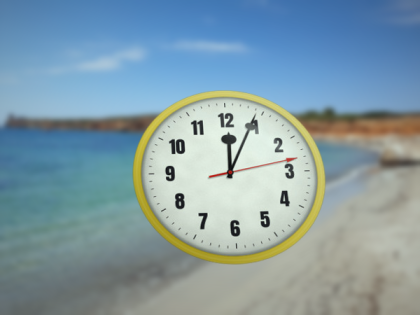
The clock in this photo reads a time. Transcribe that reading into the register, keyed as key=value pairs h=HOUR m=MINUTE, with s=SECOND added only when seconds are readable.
h=12 m=4 s=13
